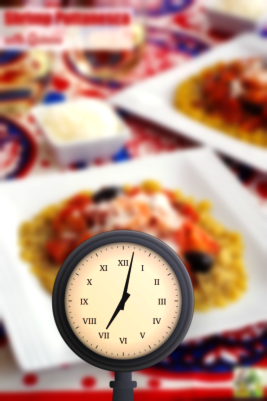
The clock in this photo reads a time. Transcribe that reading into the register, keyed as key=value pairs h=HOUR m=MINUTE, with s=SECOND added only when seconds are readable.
h=7 m=2
